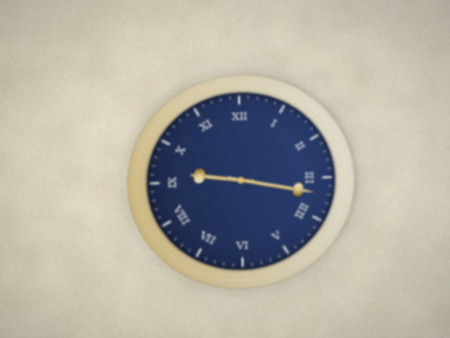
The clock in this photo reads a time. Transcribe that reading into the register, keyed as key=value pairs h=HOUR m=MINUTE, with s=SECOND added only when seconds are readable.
h=9 m=17
